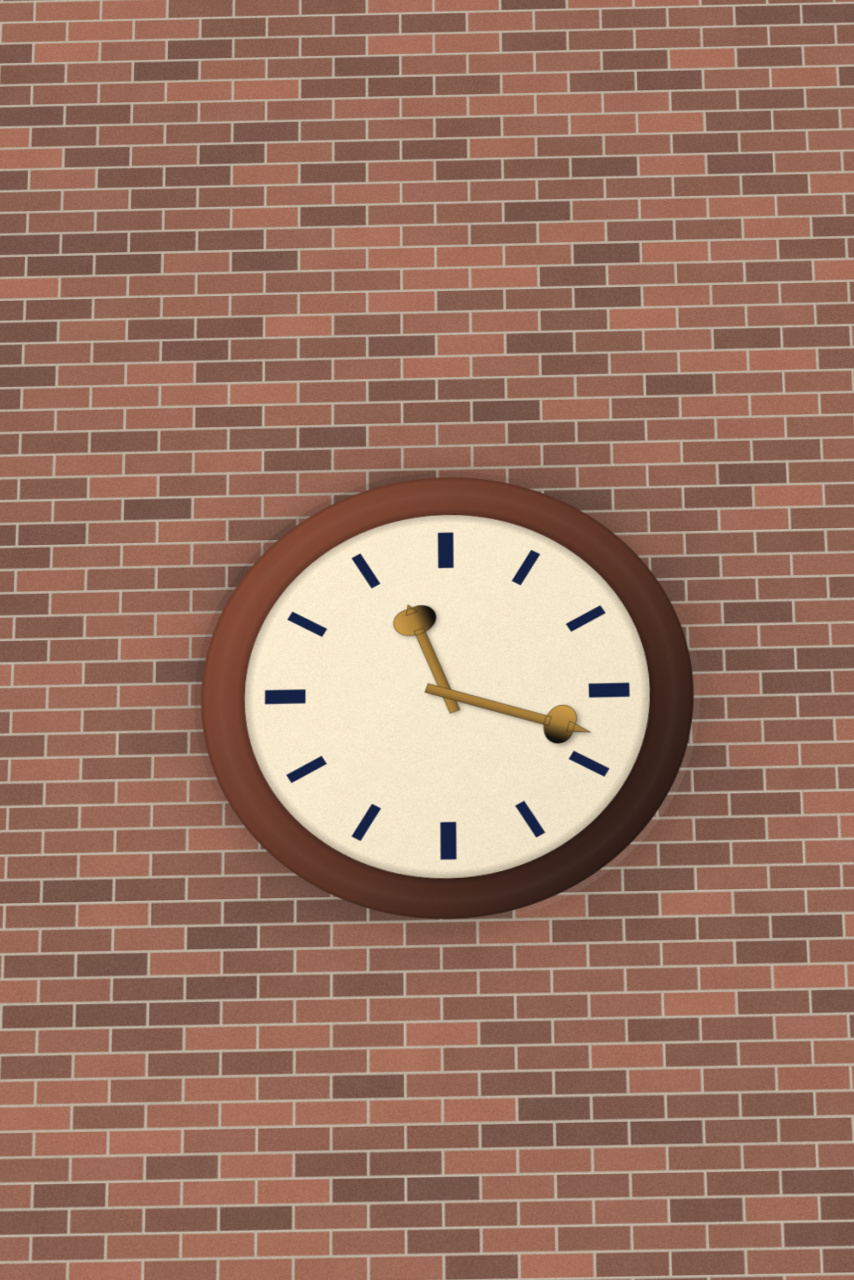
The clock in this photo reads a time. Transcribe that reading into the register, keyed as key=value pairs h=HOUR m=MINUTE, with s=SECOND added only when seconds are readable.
h=11 m=18
